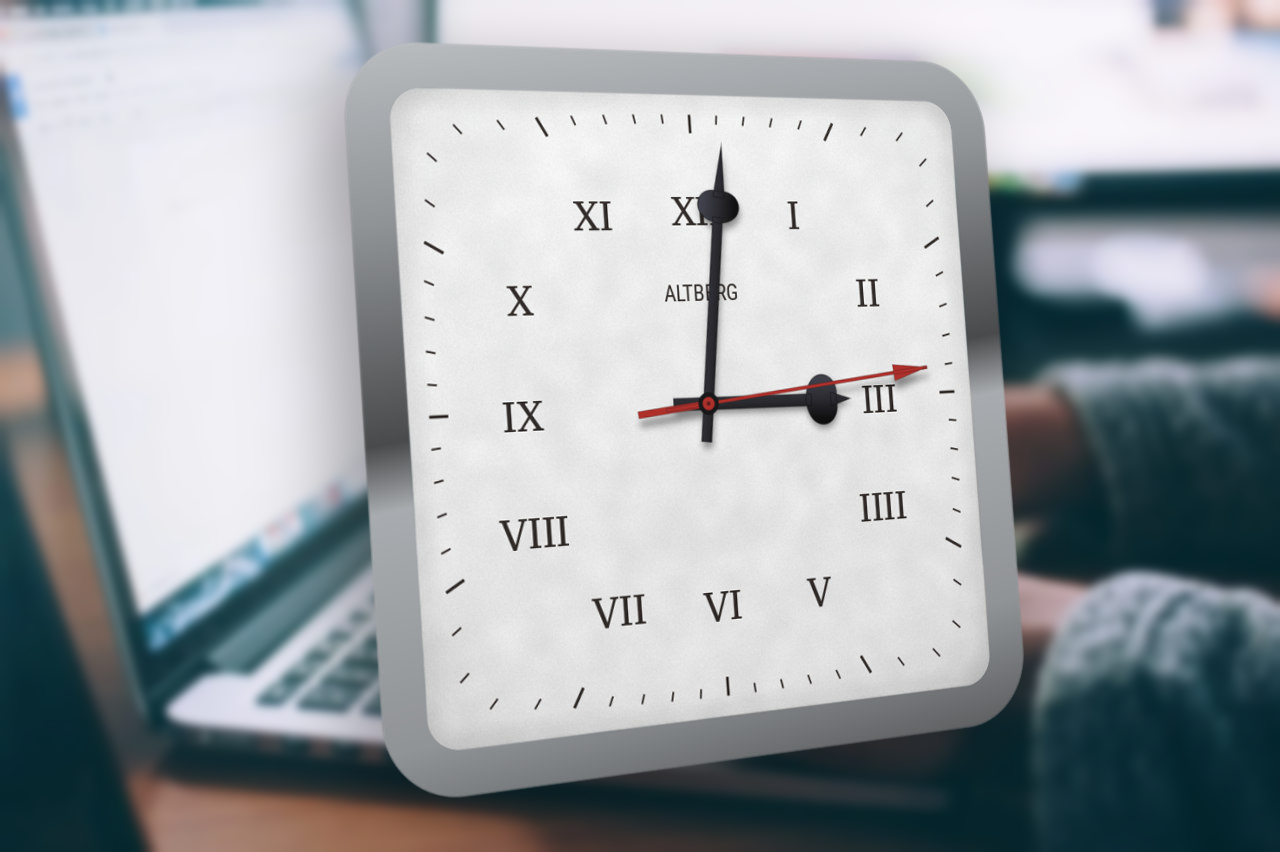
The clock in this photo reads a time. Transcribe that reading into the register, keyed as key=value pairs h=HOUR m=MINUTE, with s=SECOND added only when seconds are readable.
h=3 m=1 s=14
